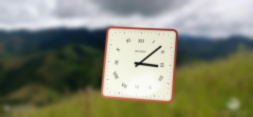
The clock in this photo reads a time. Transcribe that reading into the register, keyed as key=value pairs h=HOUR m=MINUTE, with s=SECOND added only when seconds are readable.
h=3 m=8
